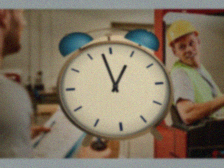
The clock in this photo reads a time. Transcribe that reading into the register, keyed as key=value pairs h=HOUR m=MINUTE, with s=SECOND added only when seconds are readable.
h=12 m=58
